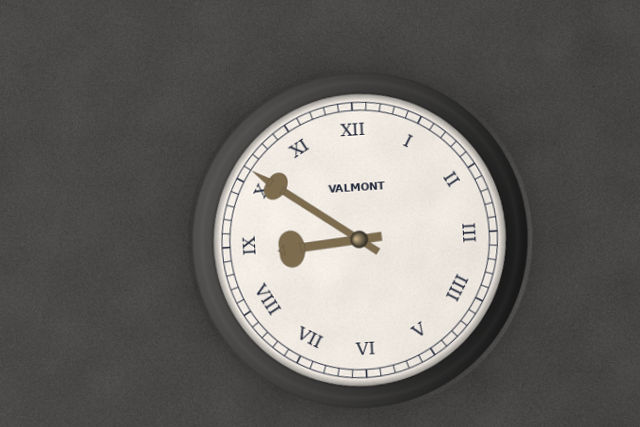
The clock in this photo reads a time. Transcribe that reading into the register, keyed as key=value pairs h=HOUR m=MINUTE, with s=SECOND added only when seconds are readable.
h=8 m=51
